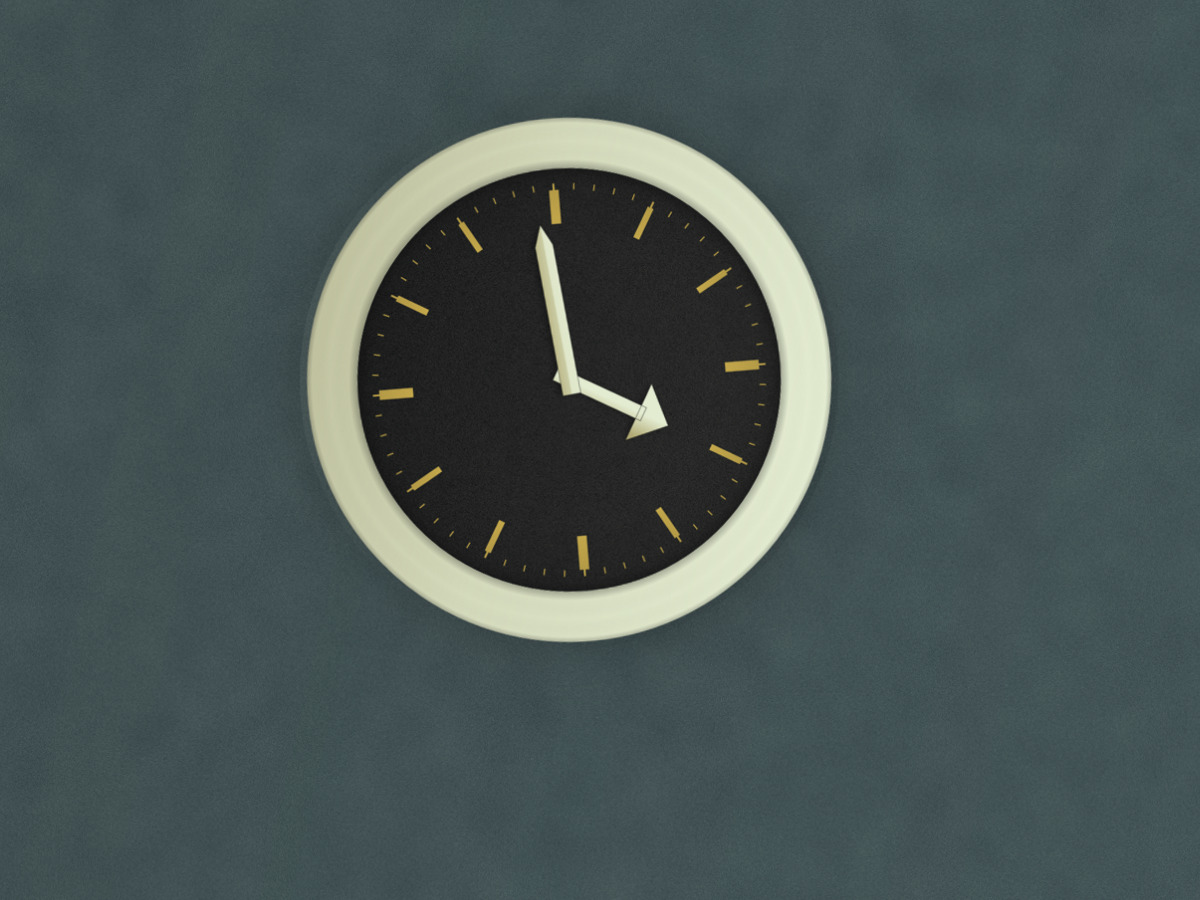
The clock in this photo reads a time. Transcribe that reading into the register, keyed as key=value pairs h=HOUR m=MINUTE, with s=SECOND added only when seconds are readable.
h=3 m=59
